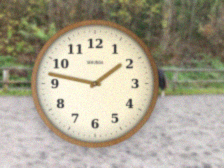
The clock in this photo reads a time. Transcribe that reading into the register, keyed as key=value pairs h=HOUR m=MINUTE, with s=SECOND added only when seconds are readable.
h=1 m=47
